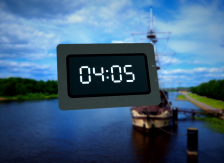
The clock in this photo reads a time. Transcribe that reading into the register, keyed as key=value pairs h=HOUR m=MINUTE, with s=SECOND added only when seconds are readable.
h=4 m=5
